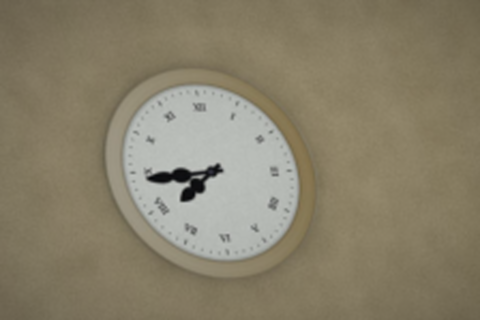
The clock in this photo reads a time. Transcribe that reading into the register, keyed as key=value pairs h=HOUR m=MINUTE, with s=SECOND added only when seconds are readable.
h=7 m=44
